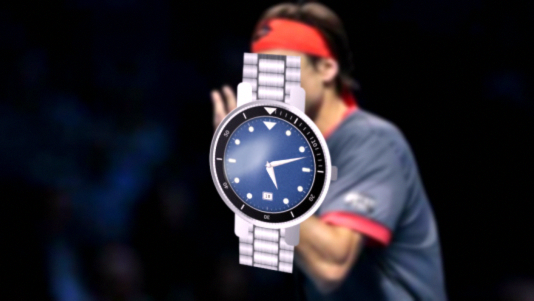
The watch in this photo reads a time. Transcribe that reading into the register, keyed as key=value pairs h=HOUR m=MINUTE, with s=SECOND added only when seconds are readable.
h=5 m=12
